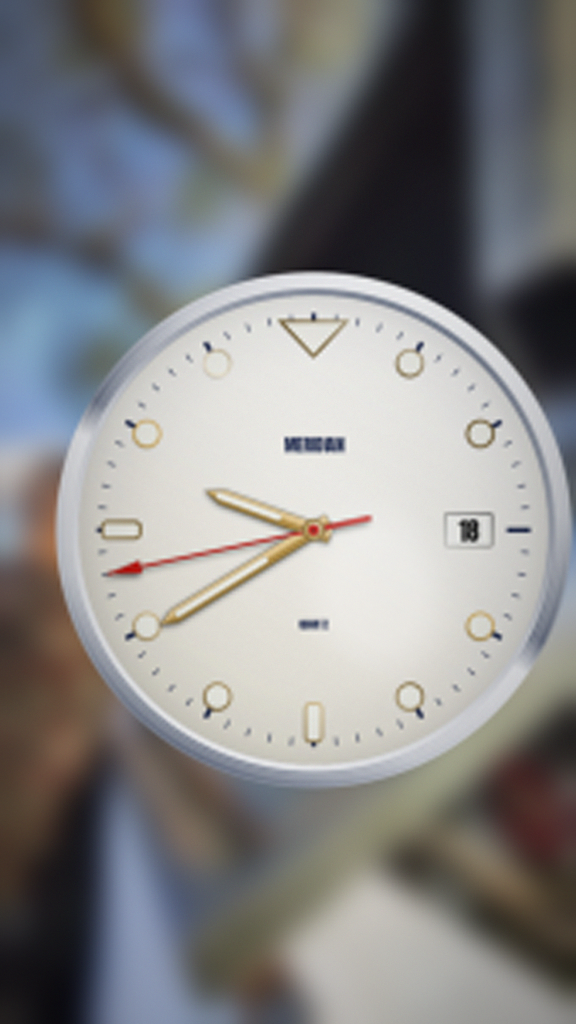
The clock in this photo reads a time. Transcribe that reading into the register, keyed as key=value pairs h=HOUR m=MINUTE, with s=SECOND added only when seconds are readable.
h=9 m=39 s=43
